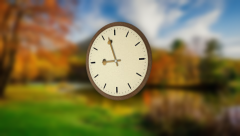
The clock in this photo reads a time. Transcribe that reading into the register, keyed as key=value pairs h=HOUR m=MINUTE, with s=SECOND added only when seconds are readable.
h=8 m=57
